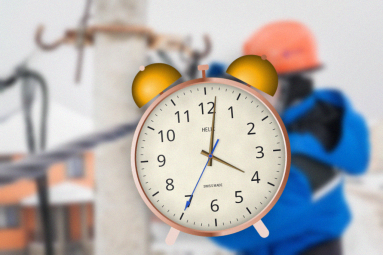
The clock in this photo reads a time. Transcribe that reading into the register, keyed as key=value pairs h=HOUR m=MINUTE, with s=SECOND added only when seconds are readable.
h=4 m=1 s=35
